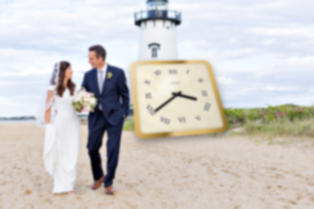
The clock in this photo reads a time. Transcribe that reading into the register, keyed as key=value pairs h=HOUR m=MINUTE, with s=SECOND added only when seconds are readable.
h=3 m=39
